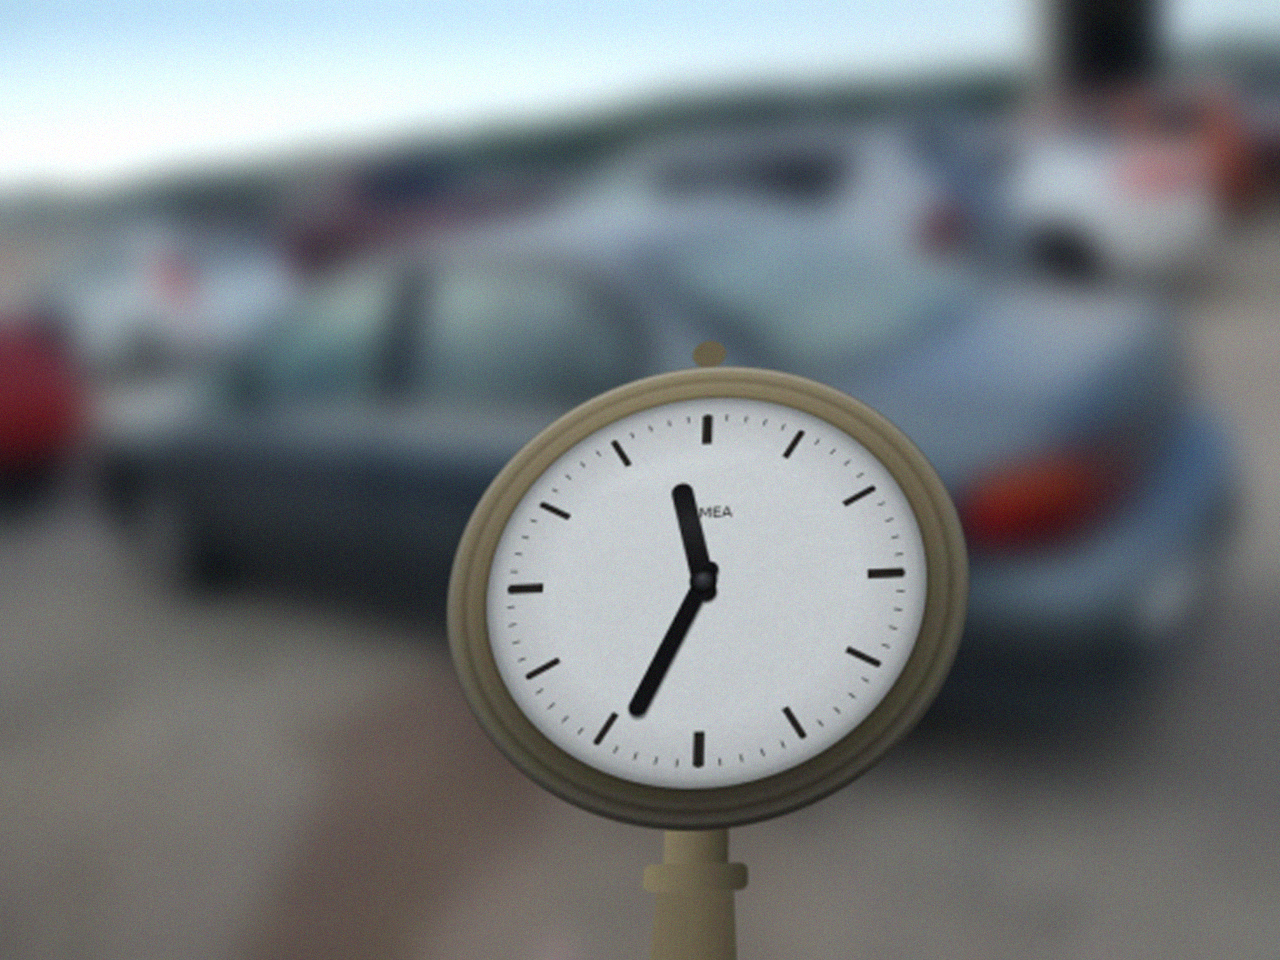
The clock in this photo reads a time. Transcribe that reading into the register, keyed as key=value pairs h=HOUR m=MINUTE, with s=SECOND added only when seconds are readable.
h=11 m=34
